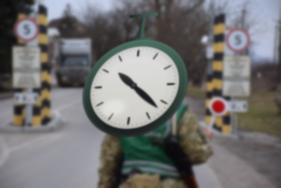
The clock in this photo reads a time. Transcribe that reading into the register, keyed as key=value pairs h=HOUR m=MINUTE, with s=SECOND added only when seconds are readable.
h=10 m=22
